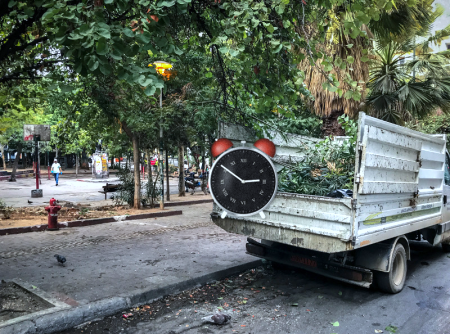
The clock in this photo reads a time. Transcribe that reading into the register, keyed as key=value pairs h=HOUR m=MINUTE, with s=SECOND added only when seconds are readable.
h=2 m=51
